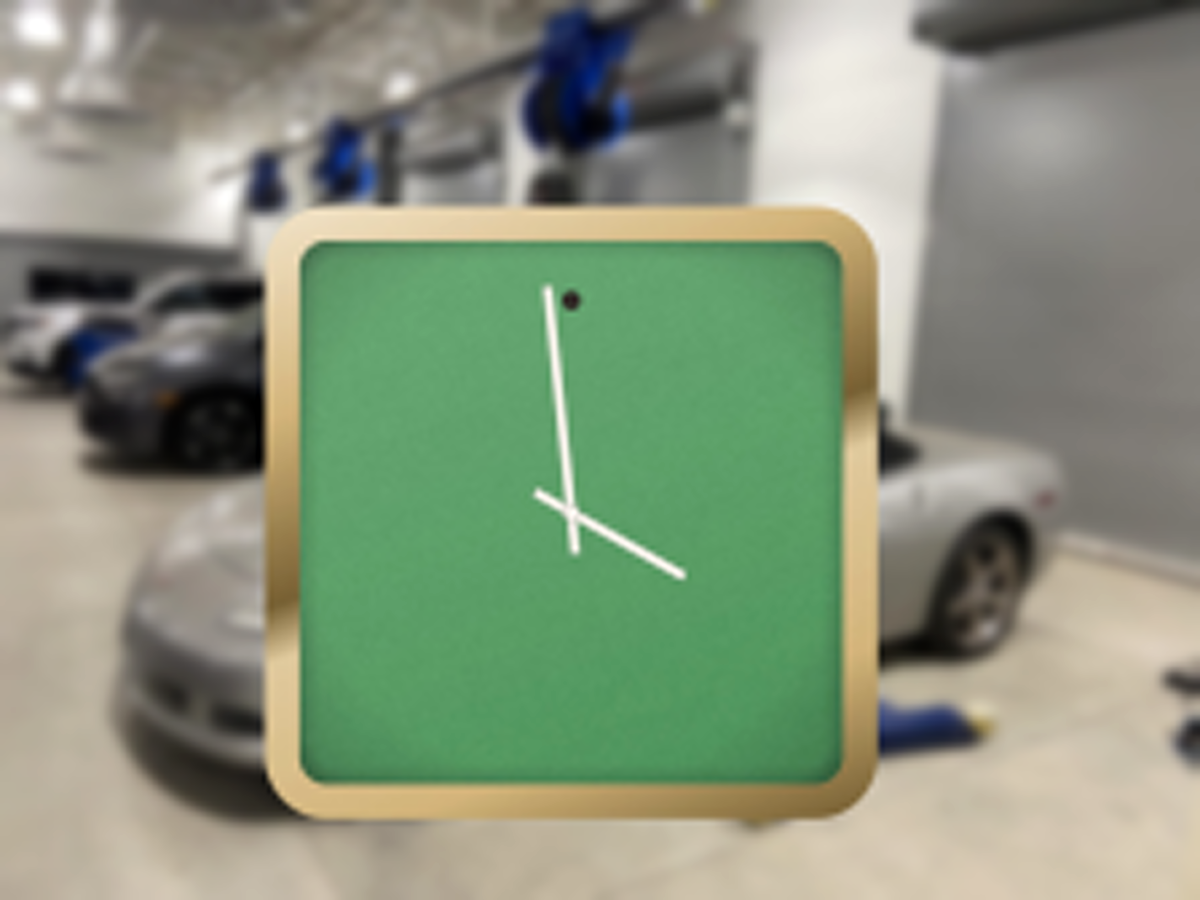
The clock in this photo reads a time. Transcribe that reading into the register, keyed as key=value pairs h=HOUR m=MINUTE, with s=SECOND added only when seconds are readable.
h=3 m=59
